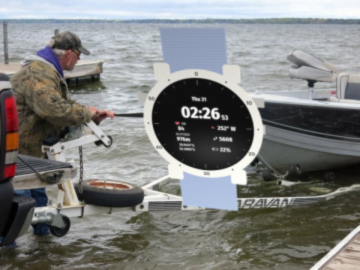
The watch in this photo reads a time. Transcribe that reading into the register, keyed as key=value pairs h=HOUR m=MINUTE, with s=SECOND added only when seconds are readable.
h=2 m=26
